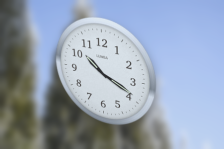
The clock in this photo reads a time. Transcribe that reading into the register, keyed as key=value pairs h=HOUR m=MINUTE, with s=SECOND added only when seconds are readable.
h=10 m=19
